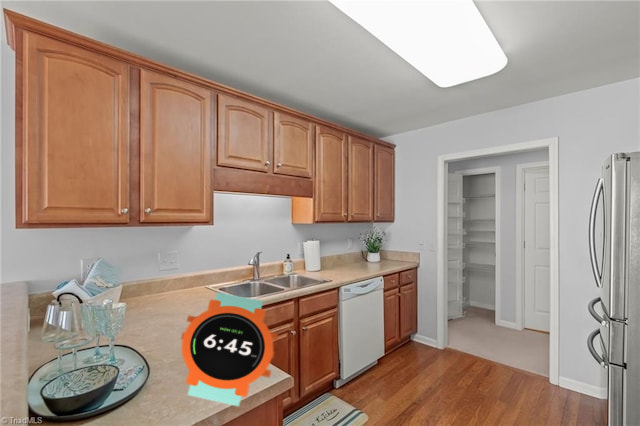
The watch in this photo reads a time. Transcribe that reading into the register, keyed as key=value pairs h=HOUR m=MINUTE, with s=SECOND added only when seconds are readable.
h=6 m=45
